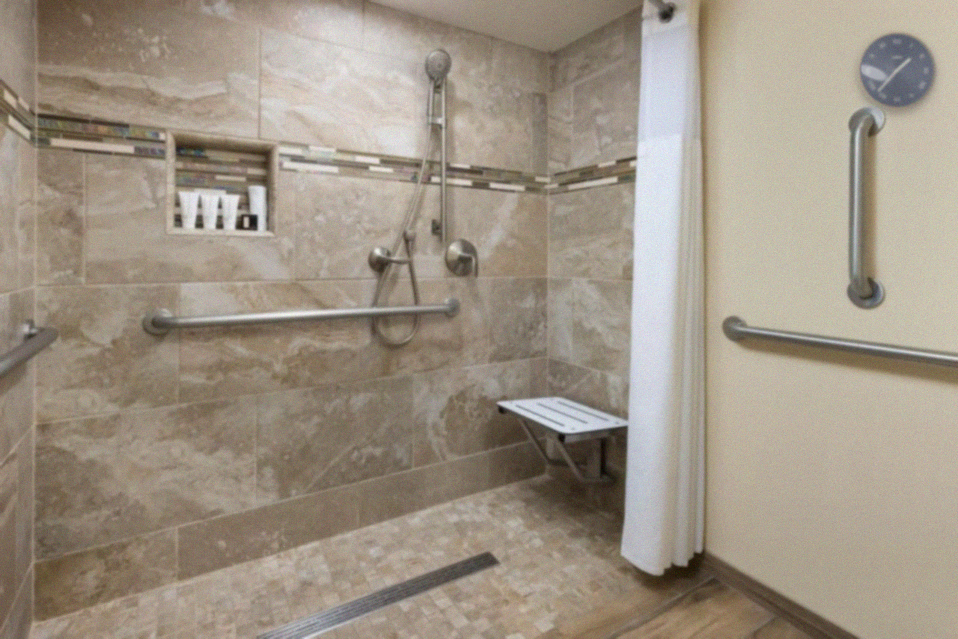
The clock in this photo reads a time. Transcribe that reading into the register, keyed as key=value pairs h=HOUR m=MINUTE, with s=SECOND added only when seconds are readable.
h=1 m=37
